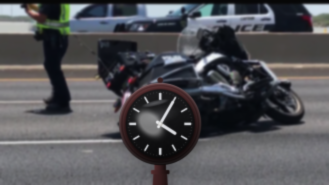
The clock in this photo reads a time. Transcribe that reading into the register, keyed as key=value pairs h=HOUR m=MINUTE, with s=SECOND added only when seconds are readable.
h=4 m=5
